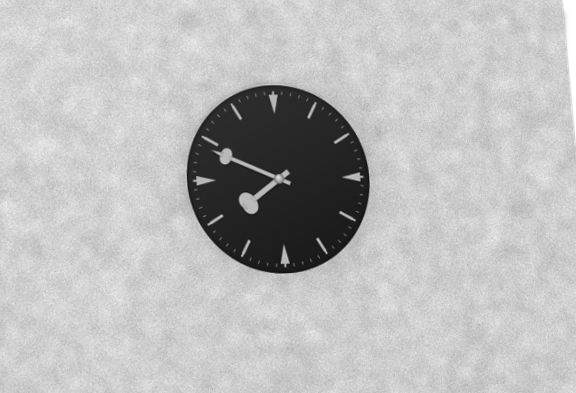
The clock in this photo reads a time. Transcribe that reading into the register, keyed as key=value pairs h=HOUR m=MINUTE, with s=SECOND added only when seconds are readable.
h=7 m=49
